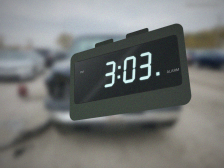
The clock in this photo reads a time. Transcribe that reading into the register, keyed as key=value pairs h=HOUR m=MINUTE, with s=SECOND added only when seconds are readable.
h=3 m=3
